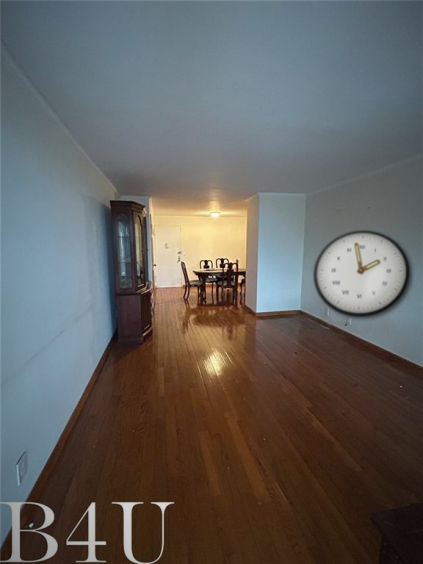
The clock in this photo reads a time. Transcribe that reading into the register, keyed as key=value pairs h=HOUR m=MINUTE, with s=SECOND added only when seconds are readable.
h=1 m=58
